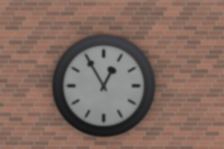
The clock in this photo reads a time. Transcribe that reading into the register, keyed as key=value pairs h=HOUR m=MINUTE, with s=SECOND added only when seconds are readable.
h=12 m=55
